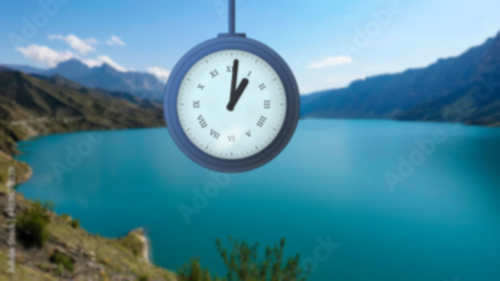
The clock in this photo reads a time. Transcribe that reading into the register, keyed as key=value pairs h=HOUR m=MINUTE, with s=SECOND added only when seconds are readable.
h=1 m=1
